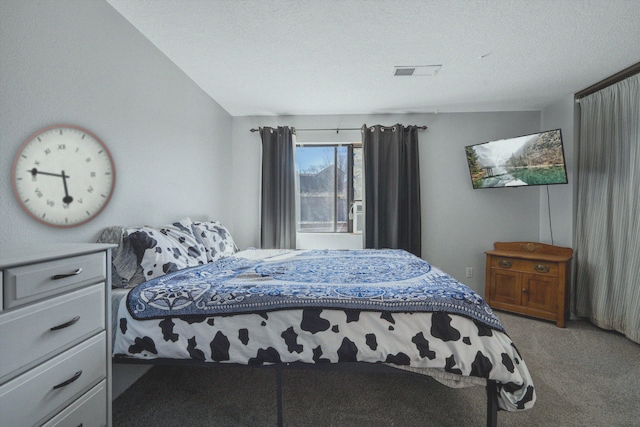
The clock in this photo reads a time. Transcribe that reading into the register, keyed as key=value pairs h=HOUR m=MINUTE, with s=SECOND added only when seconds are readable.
h=5 m=47
